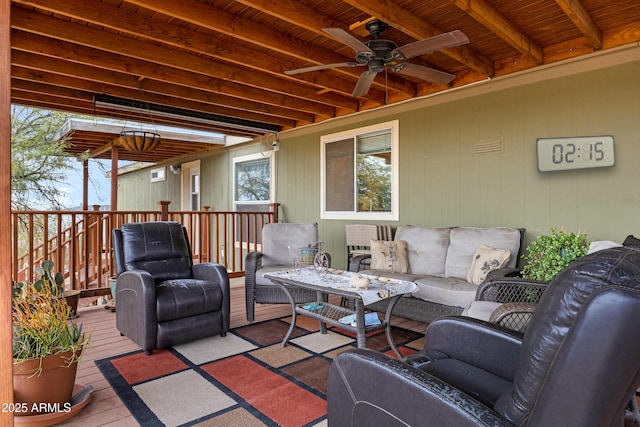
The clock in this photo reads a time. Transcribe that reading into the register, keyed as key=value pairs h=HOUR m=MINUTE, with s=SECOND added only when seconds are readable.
h=2 m=15
